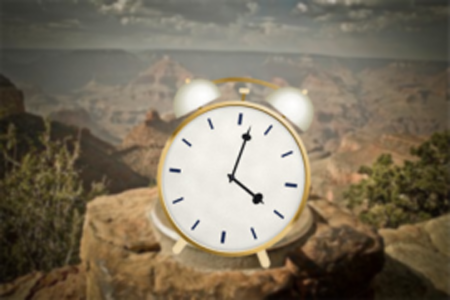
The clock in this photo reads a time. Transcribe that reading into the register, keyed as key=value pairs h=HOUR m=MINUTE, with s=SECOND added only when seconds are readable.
h=4 m=2
